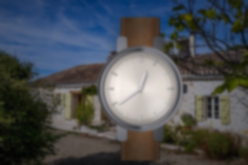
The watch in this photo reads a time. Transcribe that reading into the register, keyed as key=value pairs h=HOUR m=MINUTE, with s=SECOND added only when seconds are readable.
h=12 m=39
